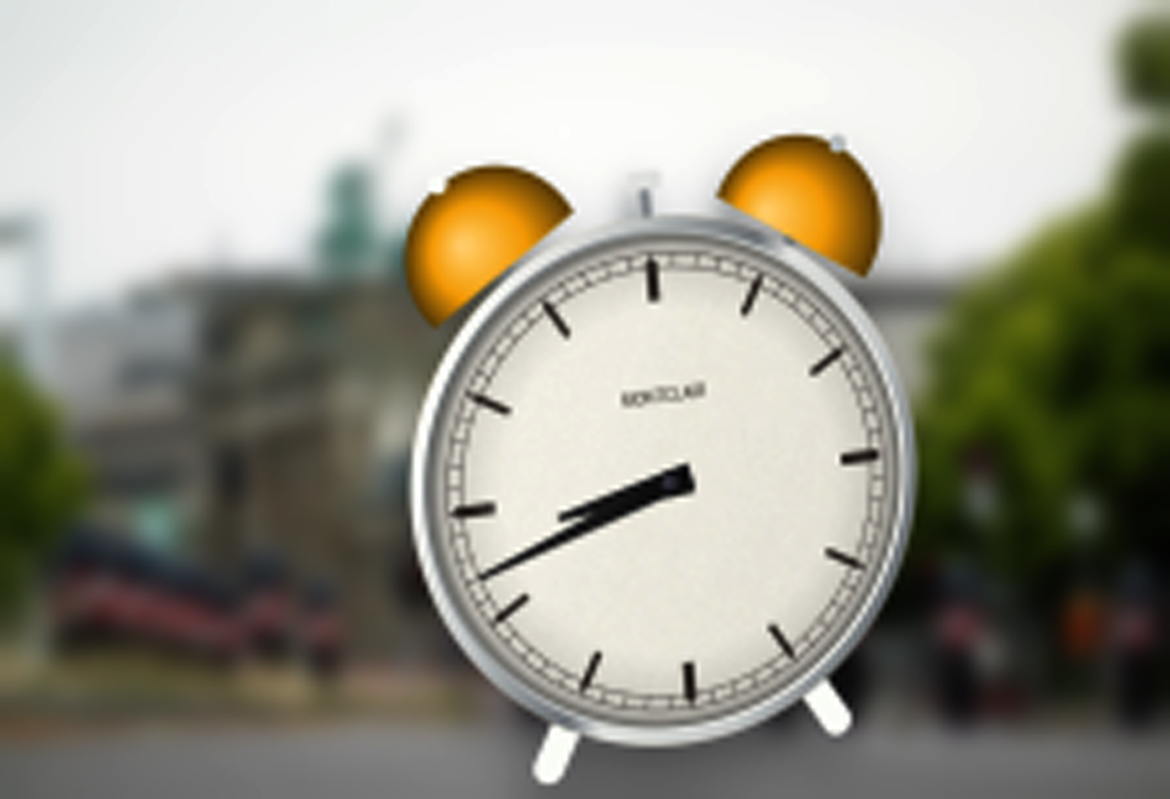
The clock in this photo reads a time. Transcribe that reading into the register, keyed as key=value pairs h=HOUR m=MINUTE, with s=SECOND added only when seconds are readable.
h=8 m=42
